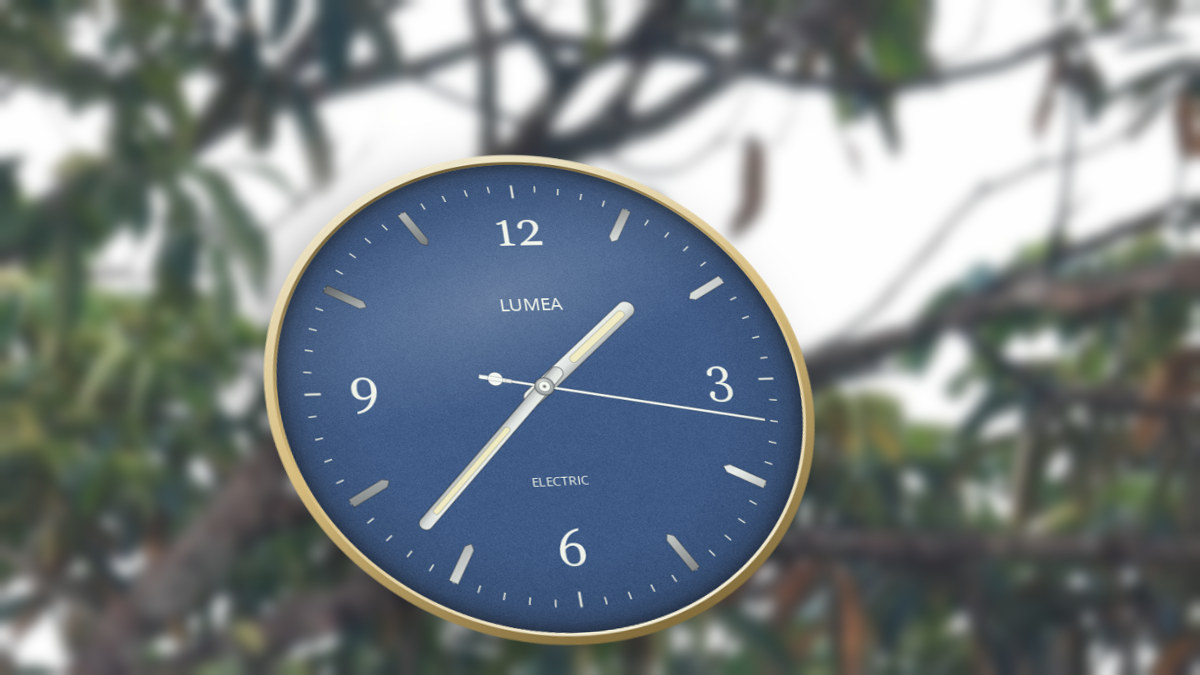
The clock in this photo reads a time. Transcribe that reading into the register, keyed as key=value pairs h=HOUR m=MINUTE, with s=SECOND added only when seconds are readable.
h=1 m=37 s=17
